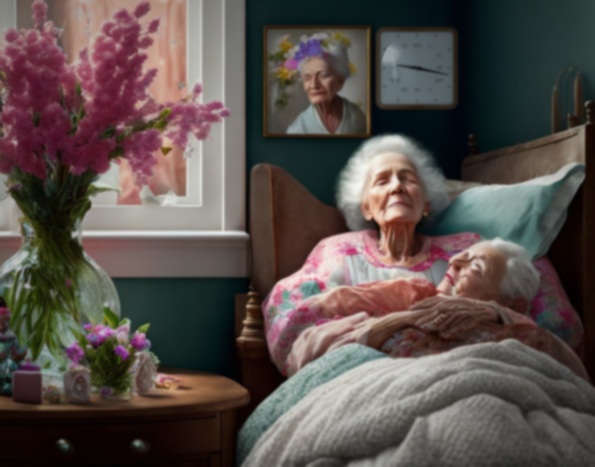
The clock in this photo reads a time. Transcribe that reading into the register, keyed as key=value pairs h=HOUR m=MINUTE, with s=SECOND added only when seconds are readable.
h=9 m=17
